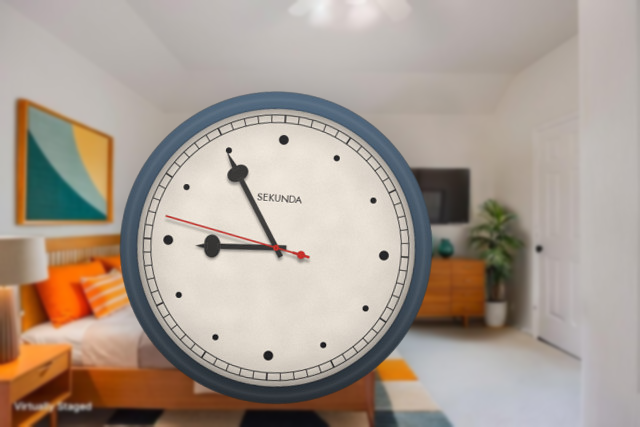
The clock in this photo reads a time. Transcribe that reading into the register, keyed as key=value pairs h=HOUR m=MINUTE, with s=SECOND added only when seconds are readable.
h=8 m=54 s=47
